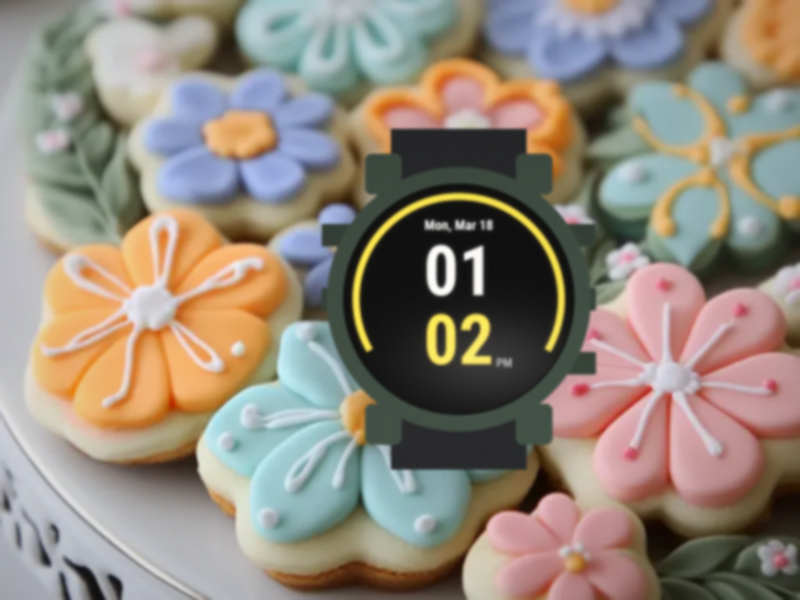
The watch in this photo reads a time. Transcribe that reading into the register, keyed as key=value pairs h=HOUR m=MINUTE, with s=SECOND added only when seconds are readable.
h=1 m=2
